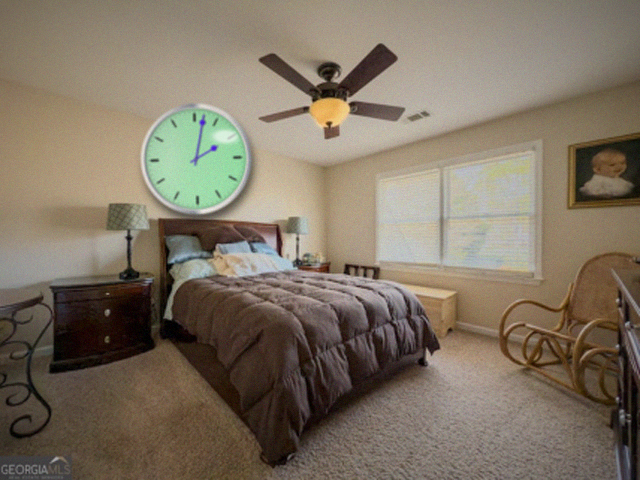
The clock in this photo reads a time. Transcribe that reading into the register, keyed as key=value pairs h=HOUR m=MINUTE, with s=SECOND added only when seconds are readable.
h=2 m=2
